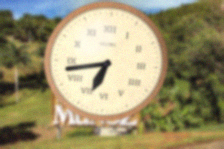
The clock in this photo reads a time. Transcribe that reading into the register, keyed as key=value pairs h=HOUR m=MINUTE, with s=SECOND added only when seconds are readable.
h=6 m=43
